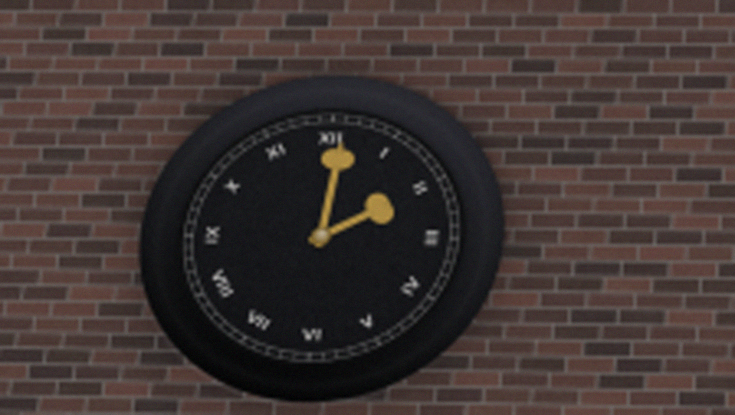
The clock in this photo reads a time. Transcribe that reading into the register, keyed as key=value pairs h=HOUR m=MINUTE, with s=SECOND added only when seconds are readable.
h=2 m=1
